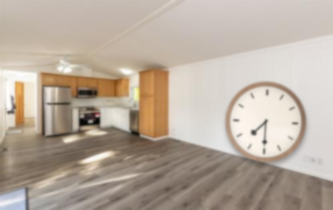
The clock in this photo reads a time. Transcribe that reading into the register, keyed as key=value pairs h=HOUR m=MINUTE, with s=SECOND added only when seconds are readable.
h=7 m=30
